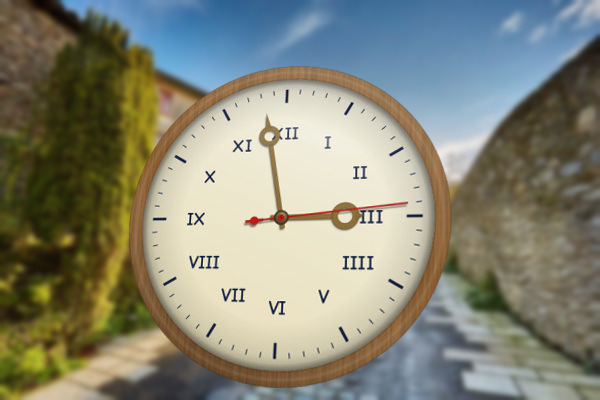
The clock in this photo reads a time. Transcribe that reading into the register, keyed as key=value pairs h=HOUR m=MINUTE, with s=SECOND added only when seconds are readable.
h=2 m=58 s=14
